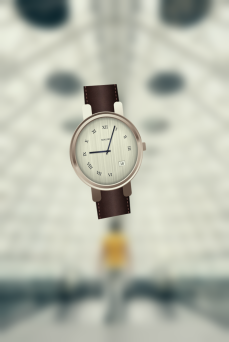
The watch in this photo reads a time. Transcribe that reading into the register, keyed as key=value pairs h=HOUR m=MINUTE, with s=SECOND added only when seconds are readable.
h=9 m=4
